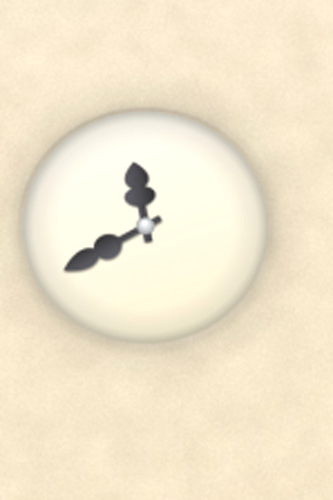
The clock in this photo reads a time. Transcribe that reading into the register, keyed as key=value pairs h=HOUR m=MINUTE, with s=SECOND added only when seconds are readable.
h=11 m=40
